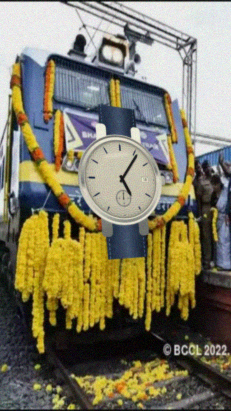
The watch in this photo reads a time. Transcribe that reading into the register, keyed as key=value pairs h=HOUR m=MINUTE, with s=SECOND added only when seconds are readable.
h=5 m=6
